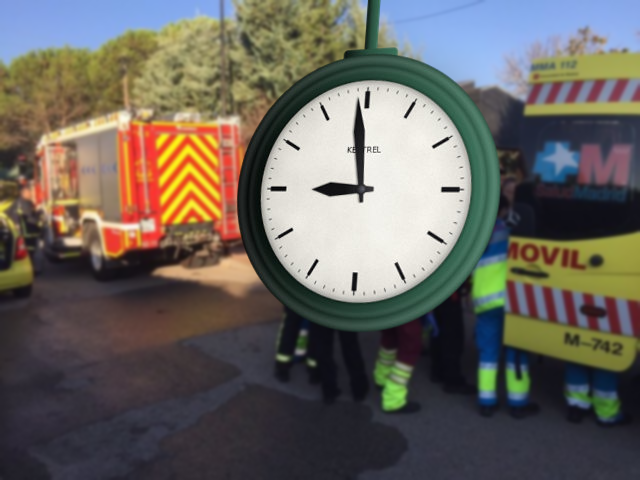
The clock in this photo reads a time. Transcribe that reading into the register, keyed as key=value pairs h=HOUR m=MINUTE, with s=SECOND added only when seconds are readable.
h=8 m=59
